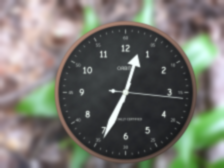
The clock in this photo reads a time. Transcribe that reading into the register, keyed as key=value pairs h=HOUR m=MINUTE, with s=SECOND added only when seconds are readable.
h=12 m=34 s=16
